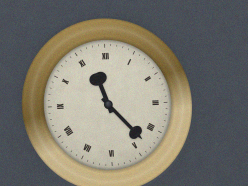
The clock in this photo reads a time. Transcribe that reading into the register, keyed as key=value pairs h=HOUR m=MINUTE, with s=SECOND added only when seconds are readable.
h=11 m=23
